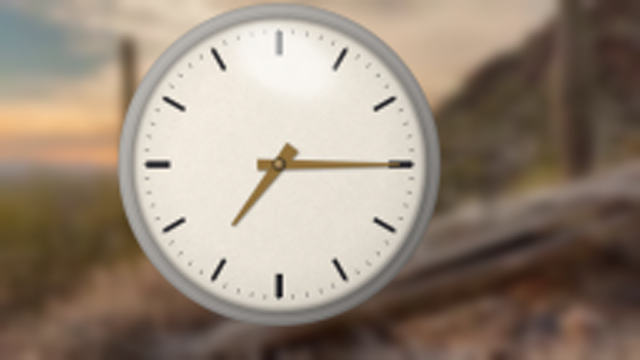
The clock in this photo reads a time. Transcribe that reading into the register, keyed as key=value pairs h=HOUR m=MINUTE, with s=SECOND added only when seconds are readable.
h=7 m=15
